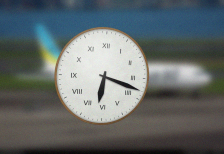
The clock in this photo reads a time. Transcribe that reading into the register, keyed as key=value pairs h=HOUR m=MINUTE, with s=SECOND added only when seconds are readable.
h=6 m=18
